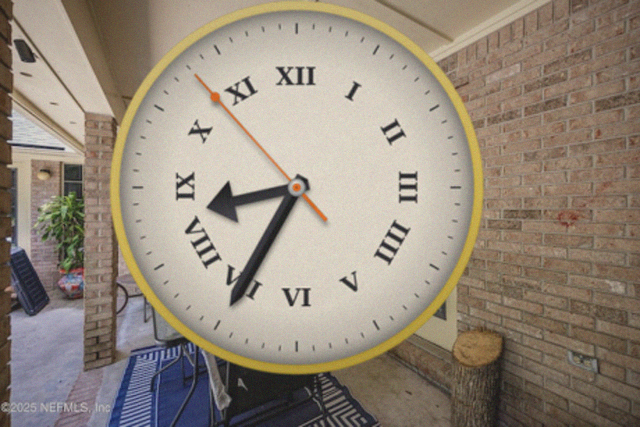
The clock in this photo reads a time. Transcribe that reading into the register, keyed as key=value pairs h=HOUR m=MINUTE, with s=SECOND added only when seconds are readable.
h=8 m=34 s=53
